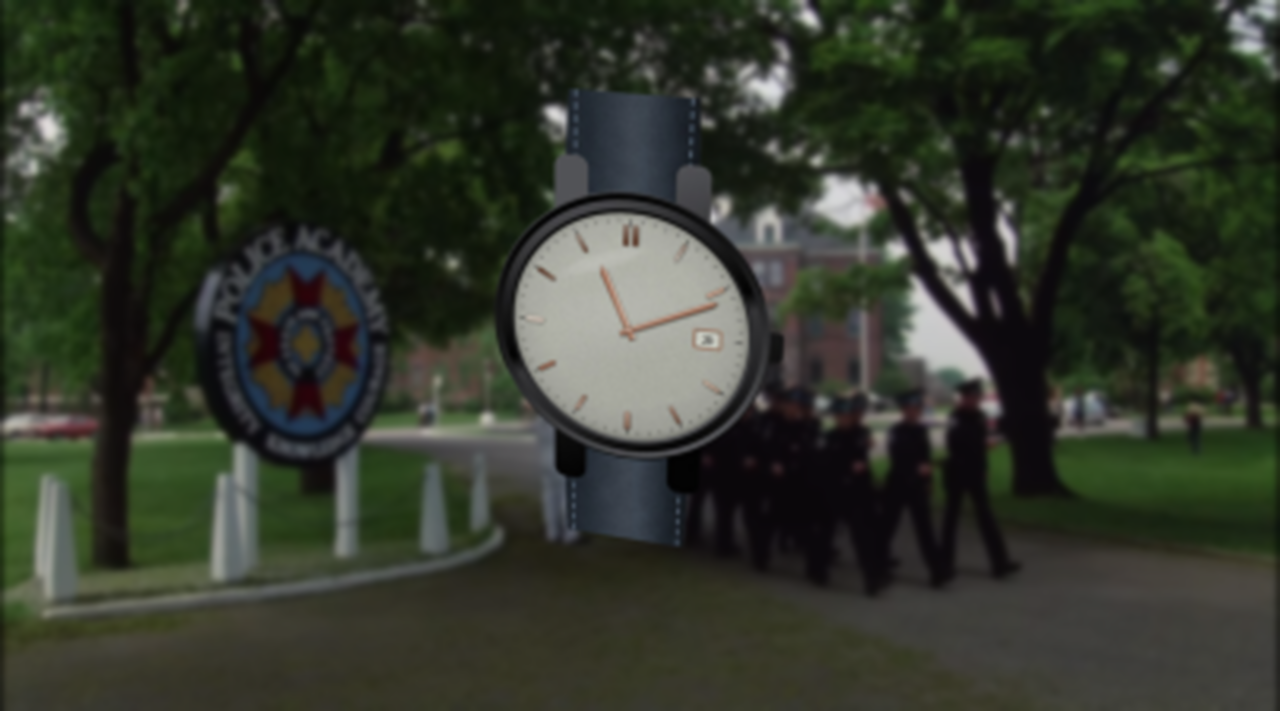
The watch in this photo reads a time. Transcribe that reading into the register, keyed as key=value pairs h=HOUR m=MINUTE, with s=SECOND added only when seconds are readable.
h=11 m=11
